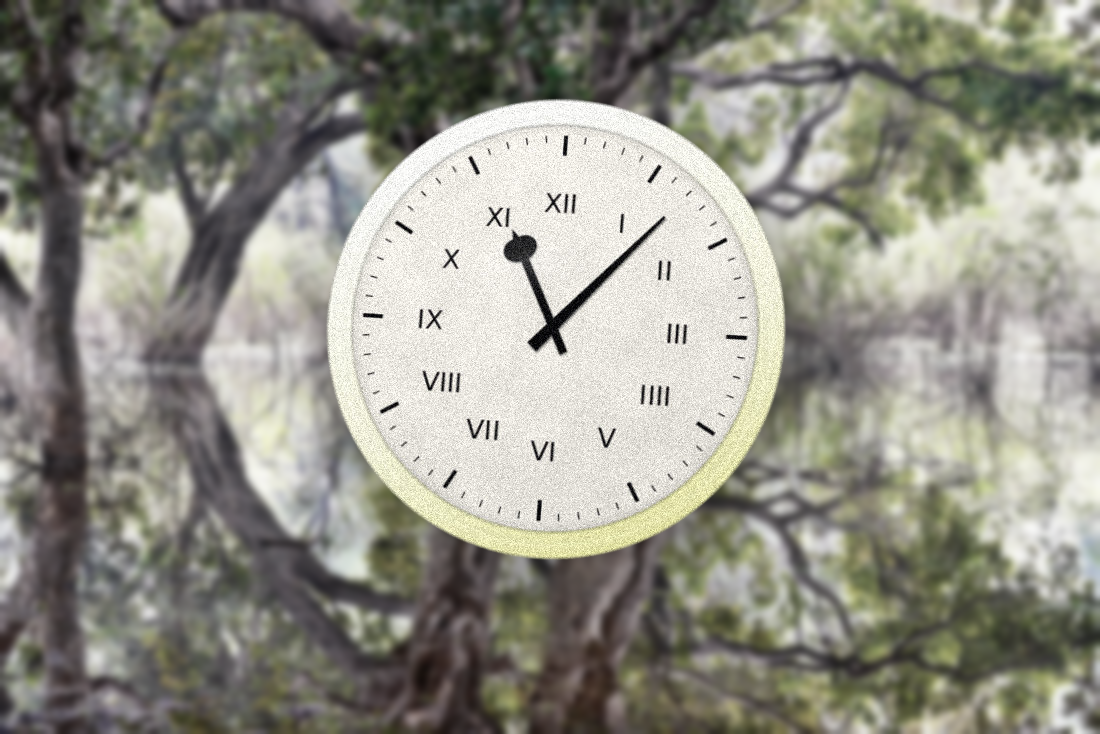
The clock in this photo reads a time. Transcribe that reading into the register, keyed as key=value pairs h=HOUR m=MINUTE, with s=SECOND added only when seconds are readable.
h=11 m=7
